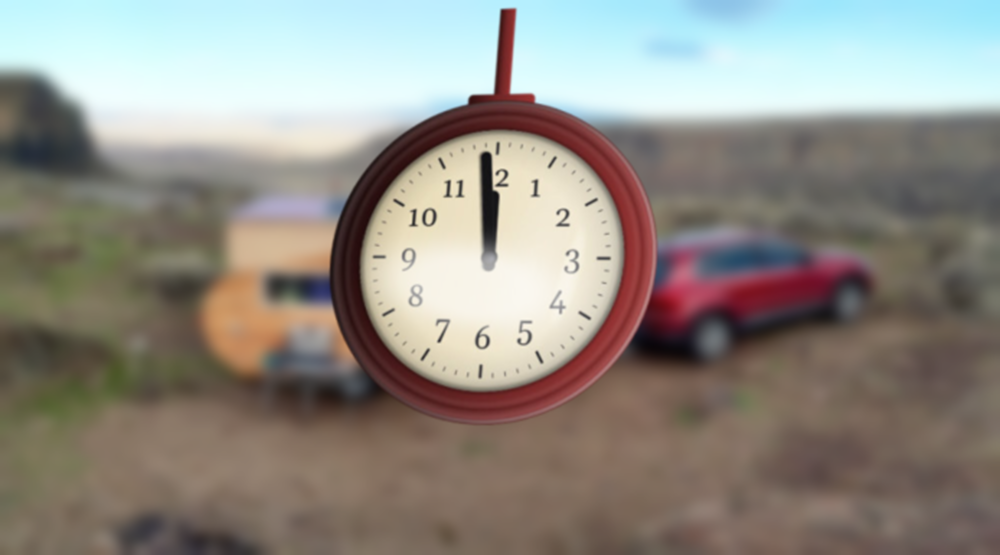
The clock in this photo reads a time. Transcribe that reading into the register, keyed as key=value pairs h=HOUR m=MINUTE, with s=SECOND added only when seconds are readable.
h=11 m=59
